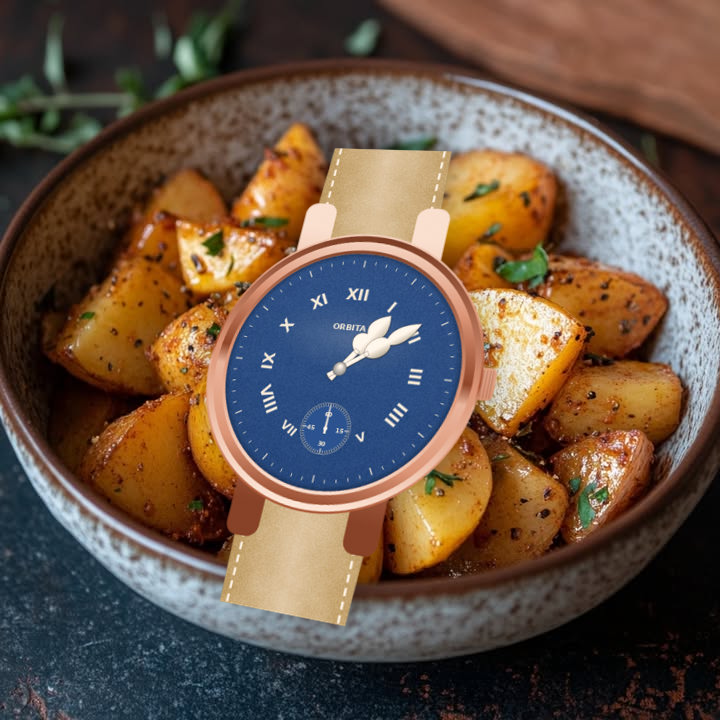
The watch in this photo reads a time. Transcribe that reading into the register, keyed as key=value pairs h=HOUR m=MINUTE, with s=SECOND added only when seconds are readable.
h=1 m=9
